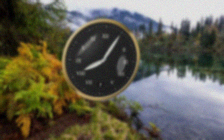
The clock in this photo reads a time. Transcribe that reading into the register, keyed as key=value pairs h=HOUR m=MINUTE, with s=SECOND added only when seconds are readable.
h=8 m=5
